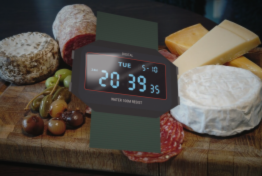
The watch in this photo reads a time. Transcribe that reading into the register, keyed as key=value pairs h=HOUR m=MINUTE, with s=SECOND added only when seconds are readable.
h=20 m=39
